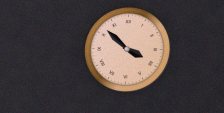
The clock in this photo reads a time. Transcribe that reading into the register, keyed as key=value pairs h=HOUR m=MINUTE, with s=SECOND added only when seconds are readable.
h=3 m=52
